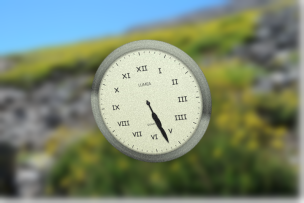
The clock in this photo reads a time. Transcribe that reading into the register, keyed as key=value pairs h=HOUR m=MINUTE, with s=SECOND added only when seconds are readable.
h=5 m=27
